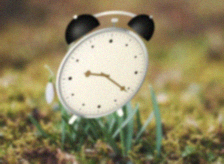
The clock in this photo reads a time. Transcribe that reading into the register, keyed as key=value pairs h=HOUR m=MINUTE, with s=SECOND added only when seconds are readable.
h=9 m=21
